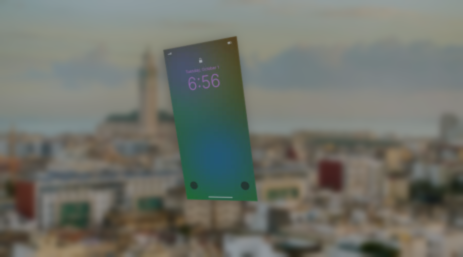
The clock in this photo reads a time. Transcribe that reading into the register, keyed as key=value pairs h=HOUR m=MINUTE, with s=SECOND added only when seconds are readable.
h=6 m=56
